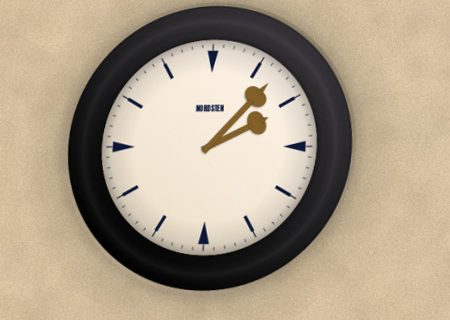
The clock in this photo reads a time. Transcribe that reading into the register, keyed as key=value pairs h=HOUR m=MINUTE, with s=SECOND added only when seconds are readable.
h=2 m=7
